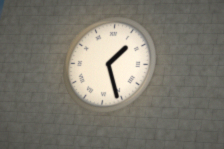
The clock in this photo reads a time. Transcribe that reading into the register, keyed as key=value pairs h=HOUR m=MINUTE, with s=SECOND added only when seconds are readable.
h=1 m=26
